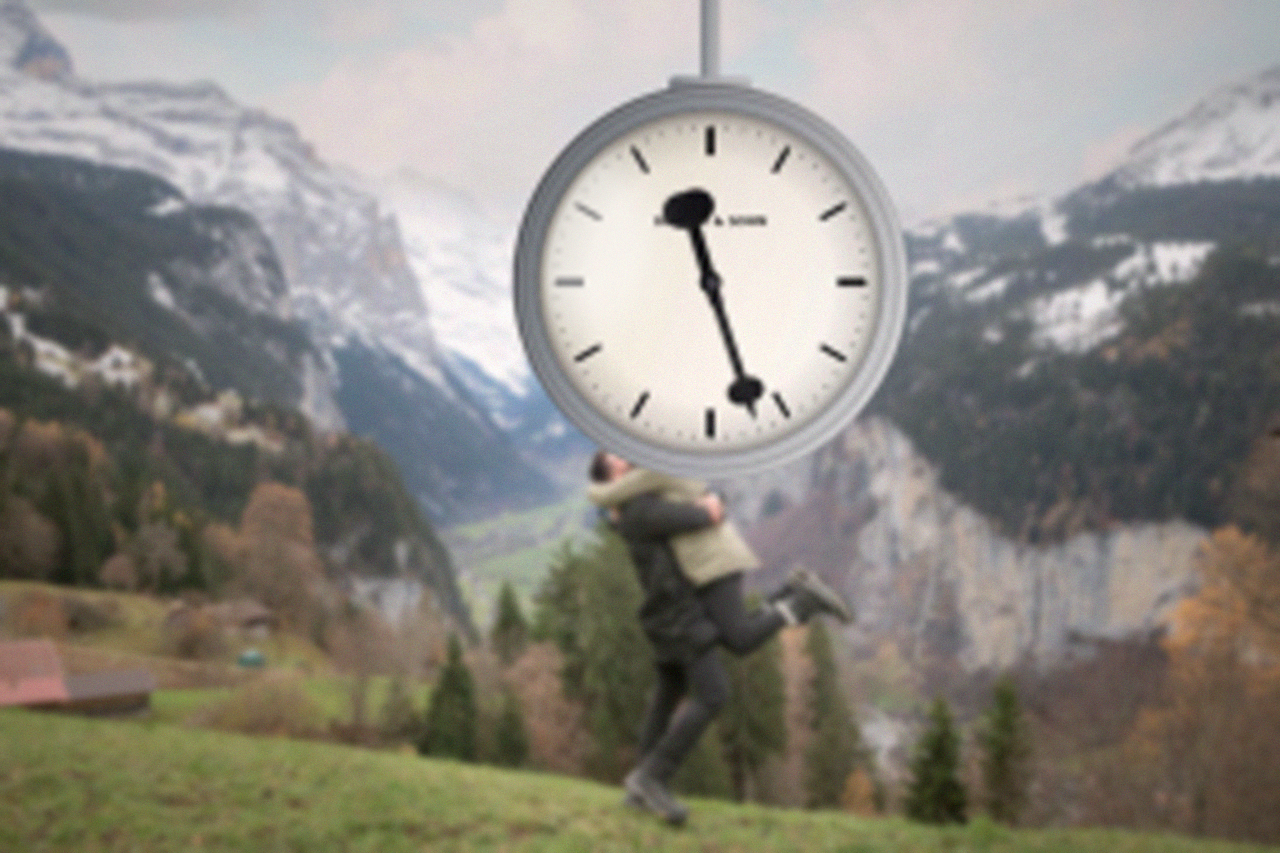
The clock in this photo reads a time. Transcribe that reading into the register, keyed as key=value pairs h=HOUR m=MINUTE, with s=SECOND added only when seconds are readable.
h=11 m=27
